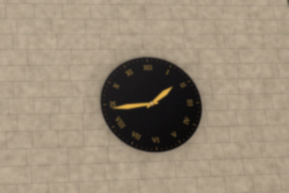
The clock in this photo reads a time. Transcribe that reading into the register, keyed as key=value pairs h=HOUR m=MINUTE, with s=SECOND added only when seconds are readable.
h=1 m=44
